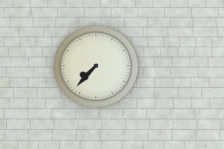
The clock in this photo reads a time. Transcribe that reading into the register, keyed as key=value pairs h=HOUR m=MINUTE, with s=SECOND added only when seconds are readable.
h=7 m=37
